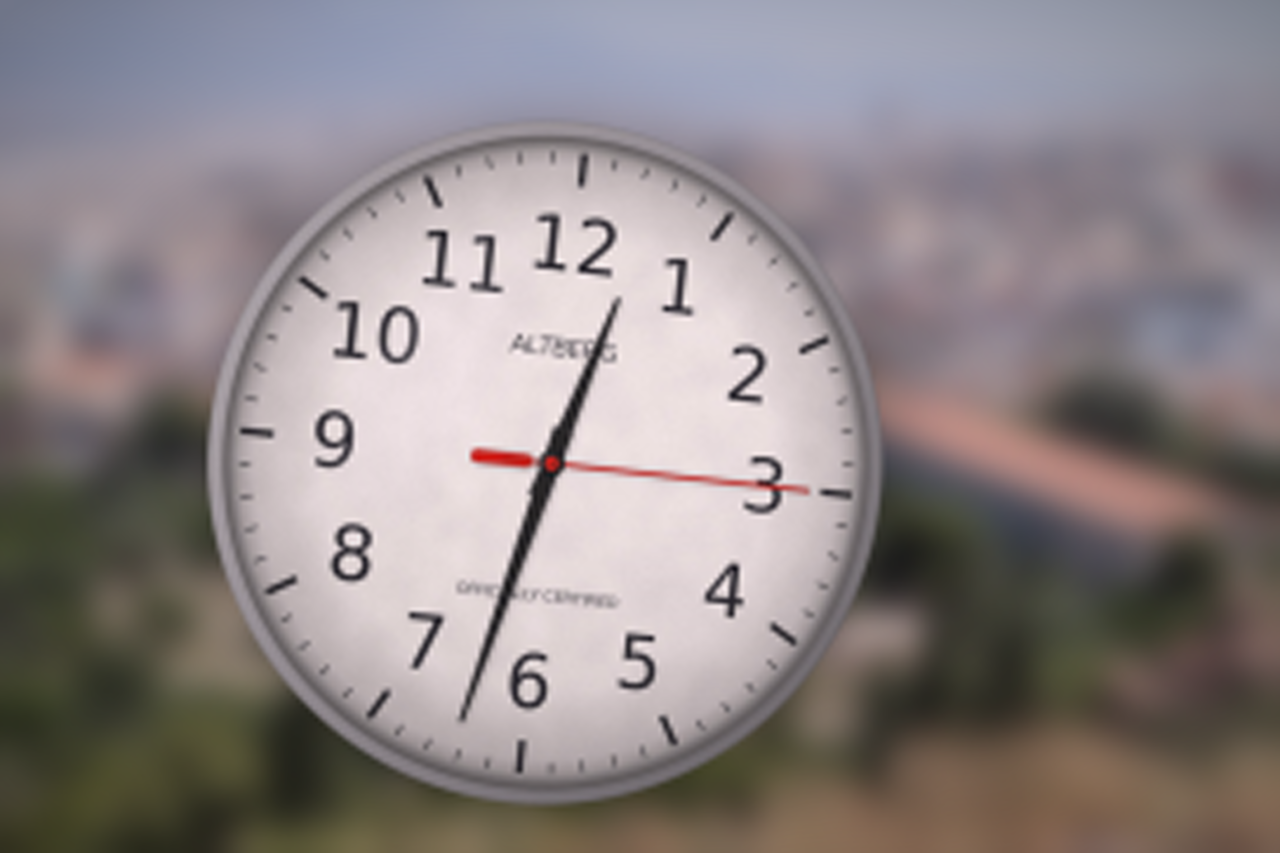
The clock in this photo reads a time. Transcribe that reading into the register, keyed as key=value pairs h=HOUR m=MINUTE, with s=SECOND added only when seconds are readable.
h=12 m=32 s=15
